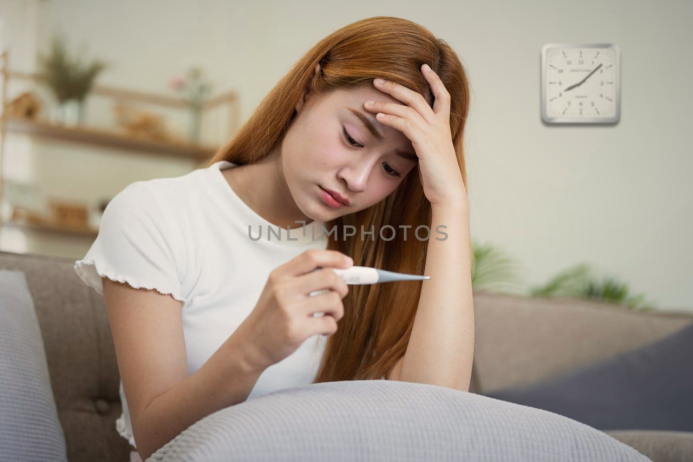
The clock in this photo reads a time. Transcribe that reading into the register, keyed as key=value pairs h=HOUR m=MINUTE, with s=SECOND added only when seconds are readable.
h=8 m=8
